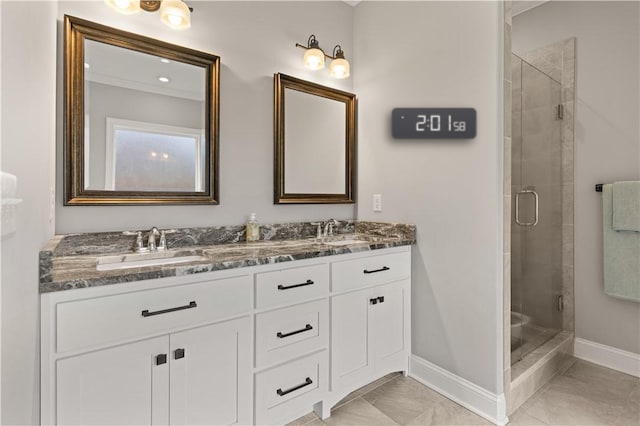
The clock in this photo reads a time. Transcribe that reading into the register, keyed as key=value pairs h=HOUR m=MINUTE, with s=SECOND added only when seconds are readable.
h=2 m=1
